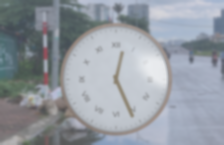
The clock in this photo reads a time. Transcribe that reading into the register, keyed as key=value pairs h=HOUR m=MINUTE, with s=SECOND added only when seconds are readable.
h=12 m=26
